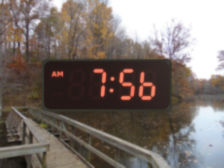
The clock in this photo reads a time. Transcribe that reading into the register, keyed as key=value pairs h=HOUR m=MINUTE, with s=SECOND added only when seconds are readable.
h=7 m=56
